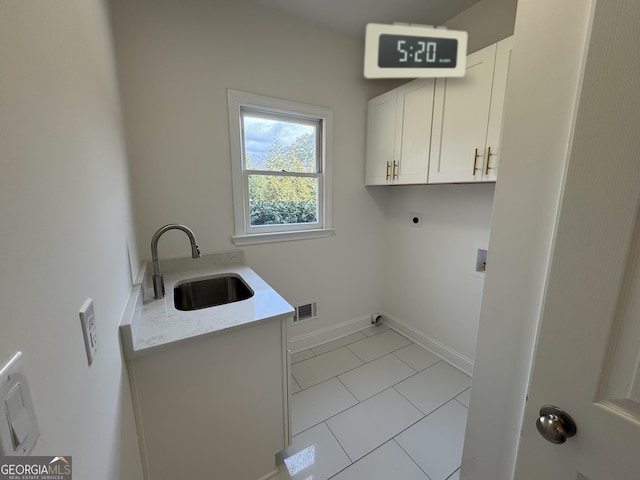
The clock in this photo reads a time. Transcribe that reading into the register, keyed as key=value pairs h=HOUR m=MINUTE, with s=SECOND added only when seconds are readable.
h=5 m=20
